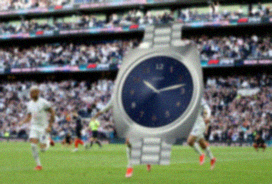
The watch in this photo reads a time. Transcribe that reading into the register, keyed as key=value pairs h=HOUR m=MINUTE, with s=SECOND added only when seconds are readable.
h=10 m=13
